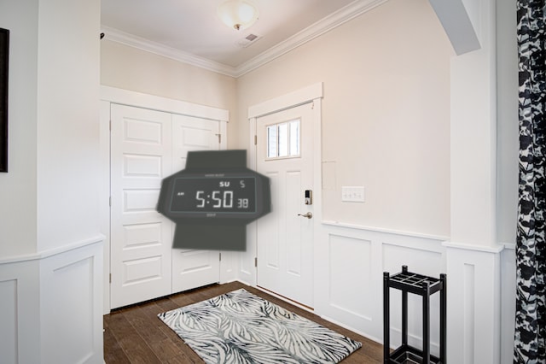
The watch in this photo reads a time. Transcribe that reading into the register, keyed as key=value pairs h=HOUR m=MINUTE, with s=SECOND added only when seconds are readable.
h=5 m=50
